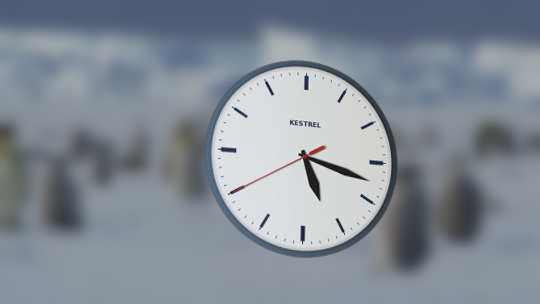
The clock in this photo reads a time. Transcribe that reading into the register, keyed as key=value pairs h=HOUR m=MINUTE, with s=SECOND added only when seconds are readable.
h=5 m=17 s=40
